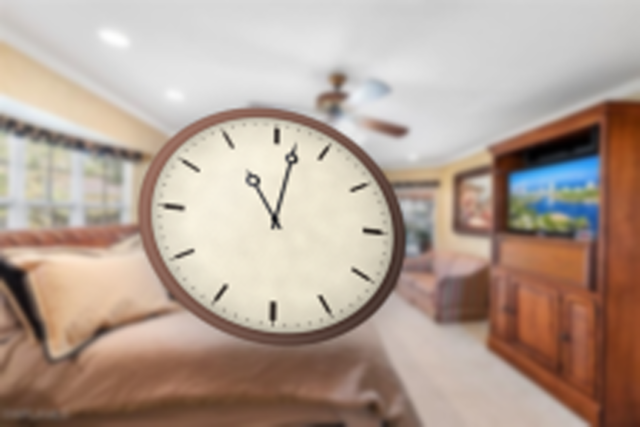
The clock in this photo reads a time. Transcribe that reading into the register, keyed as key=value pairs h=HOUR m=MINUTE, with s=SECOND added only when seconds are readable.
h=11 m=2
